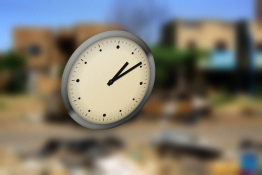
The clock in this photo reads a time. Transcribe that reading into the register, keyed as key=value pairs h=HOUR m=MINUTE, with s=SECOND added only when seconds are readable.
h=1 m=9
